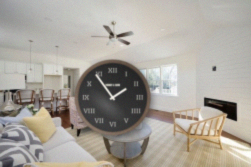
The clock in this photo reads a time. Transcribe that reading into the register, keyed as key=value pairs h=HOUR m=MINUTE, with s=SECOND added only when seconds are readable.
h=1 m=54
